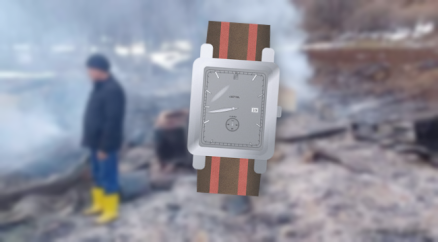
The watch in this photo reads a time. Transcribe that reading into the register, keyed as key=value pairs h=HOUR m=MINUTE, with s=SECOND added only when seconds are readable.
h=8 m=43
